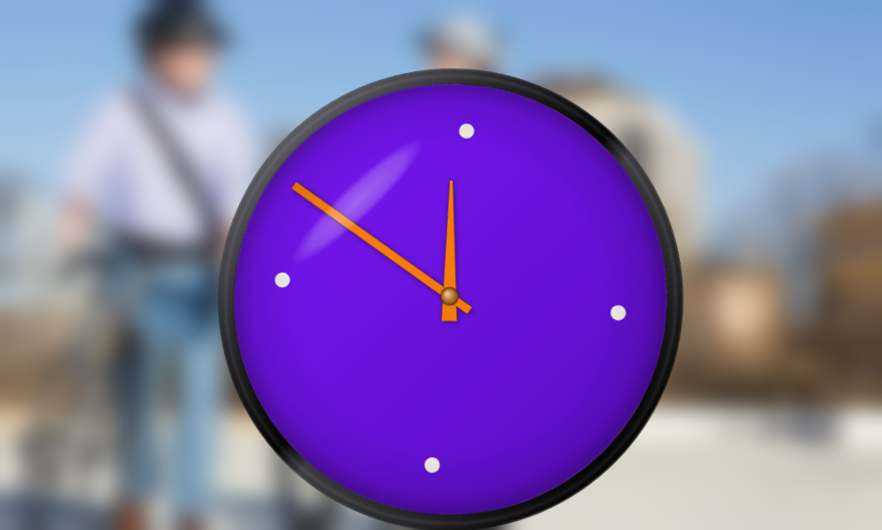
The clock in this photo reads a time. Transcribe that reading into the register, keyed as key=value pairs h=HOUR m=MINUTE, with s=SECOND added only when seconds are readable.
h=11 m=50
